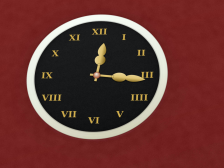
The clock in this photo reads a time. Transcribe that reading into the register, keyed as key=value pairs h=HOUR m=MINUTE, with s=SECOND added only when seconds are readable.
h=12 m=16
